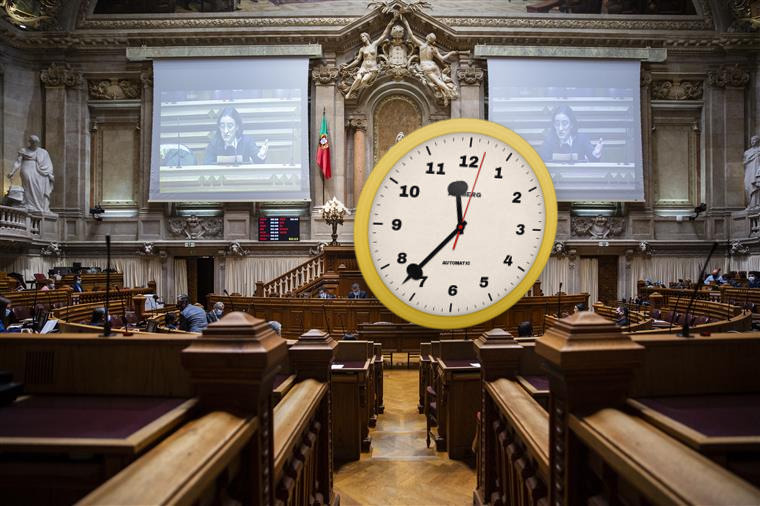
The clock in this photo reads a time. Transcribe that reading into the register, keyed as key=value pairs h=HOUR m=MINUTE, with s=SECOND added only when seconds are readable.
h=11 m=37 s=2
